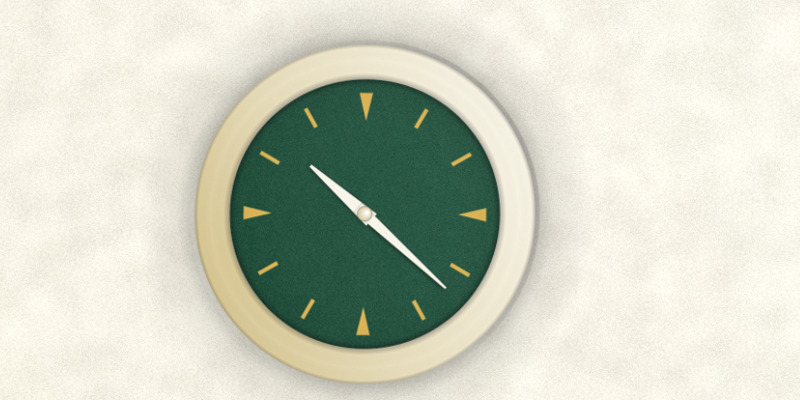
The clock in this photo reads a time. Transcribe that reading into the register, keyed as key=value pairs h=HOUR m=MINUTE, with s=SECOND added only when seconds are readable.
h=10 m=22
